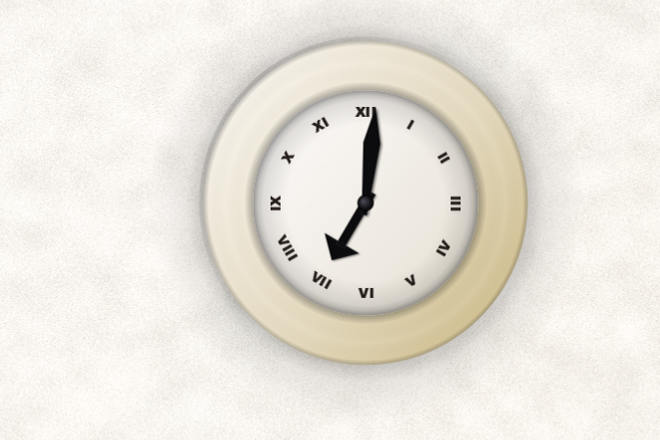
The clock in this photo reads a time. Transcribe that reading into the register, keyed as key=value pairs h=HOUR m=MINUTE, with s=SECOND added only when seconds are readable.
h=7 m=1
